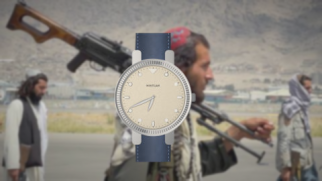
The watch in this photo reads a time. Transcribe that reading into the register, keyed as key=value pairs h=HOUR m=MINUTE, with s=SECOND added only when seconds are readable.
h=6 m=41
